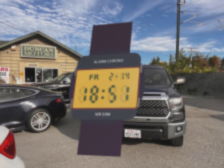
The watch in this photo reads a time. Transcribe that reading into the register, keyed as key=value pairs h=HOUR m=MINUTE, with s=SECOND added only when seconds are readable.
h=18 m=51
